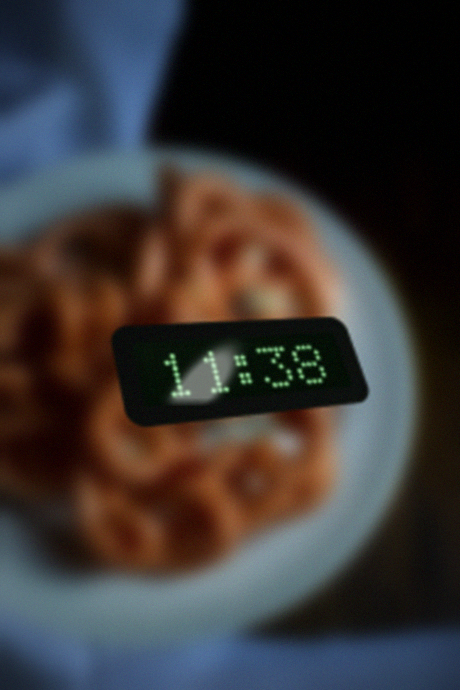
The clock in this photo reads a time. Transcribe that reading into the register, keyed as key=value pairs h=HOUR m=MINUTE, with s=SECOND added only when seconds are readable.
h=11 m=38
